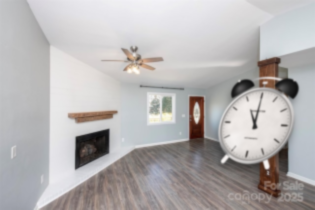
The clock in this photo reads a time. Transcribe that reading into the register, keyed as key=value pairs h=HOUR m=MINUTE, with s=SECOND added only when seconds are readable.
h=11 m=0
